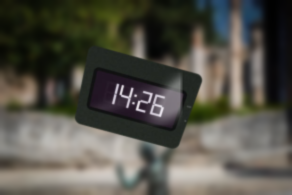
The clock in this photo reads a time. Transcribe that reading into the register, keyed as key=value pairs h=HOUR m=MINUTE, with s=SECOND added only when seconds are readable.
h=14 m=26
